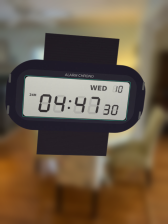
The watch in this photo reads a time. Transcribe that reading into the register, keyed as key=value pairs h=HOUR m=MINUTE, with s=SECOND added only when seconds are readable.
h=4 m=47 s=30
